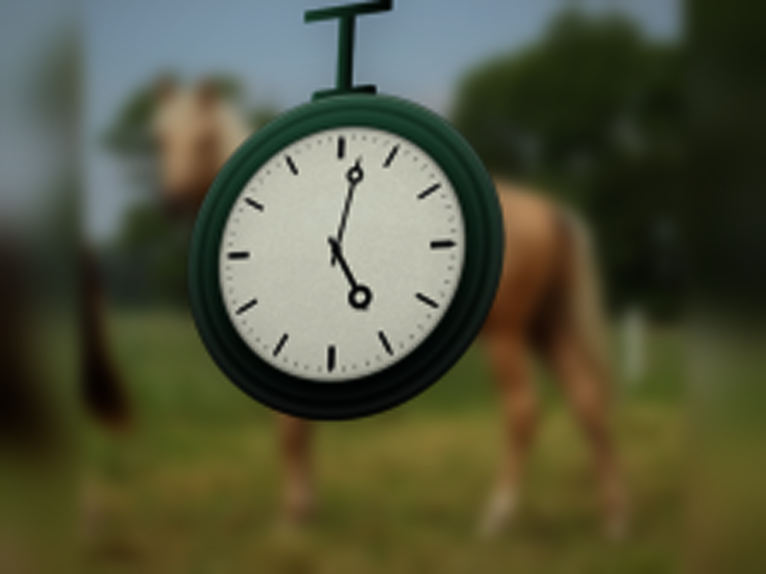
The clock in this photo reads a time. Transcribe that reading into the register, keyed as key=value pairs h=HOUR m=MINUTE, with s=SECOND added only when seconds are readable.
h=5 m=2
